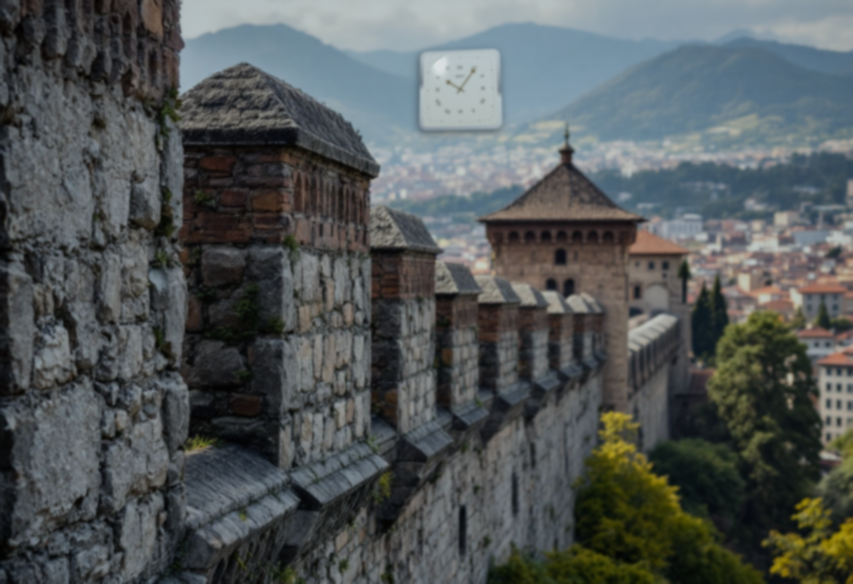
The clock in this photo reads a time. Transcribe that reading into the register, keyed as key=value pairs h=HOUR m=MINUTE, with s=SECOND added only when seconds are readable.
h=10 m=6
